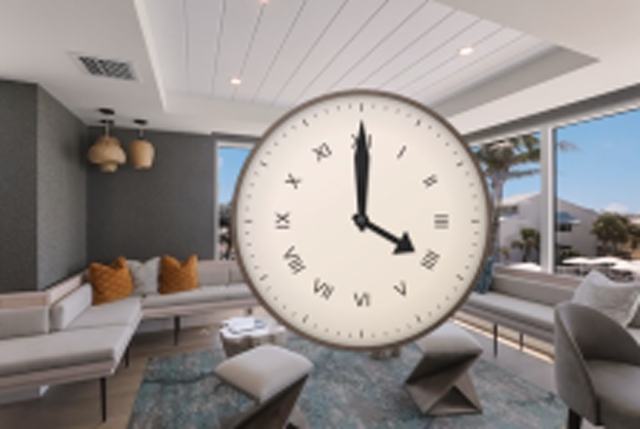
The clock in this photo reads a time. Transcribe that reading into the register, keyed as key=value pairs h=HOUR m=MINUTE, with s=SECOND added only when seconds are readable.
h=4 m=0
